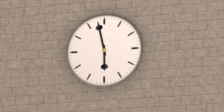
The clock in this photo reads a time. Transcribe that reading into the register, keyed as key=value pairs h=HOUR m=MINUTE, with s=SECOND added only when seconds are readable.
h=5 m=58
